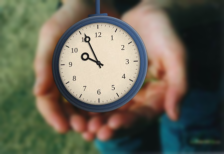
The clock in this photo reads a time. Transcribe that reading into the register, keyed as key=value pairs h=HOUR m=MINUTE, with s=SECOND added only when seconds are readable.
h=9 m=56
